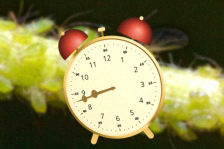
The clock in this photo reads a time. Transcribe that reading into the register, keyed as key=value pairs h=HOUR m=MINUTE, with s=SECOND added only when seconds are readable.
h=8 m=43
